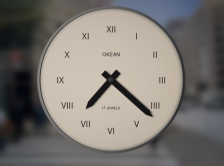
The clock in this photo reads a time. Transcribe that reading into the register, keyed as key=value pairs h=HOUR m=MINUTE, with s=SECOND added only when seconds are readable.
h=7 m=22
